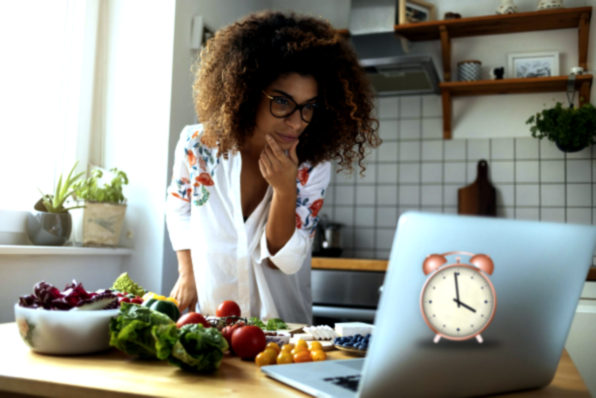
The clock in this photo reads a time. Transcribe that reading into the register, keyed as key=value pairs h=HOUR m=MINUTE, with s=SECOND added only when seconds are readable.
h=3 m=59
